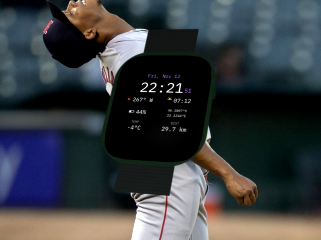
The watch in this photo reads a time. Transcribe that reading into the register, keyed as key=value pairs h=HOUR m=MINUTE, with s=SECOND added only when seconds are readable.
h=22 m=21
